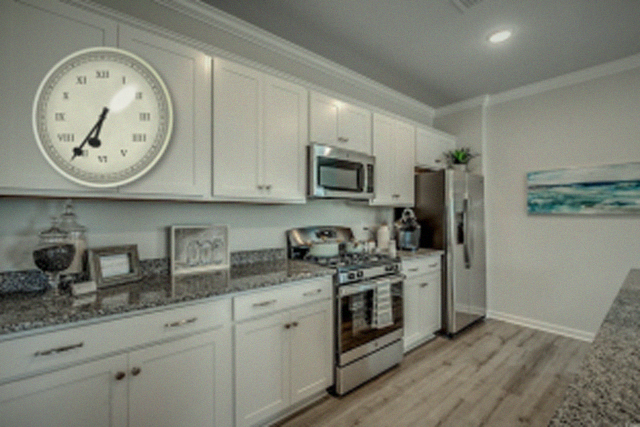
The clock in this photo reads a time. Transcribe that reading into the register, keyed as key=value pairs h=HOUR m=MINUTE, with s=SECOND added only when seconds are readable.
h=6 m=36
